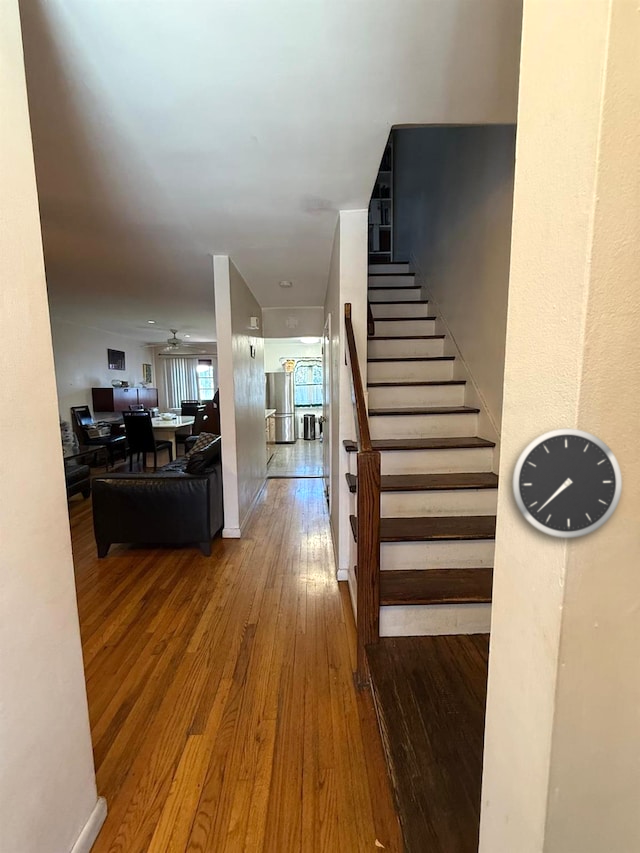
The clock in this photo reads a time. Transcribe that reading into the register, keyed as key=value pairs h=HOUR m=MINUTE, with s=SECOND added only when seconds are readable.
h=7 m=38
